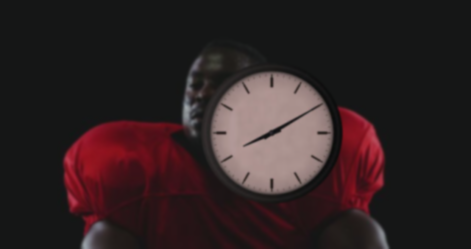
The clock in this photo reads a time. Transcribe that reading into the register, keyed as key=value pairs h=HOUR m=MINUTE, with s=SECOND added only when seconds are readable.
h=8 m=10
